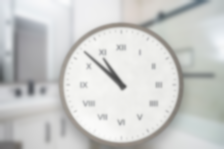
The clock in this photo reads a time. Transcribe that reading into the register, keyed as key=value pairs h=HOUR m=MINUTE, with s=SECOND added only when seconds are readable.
h=10 m=52
